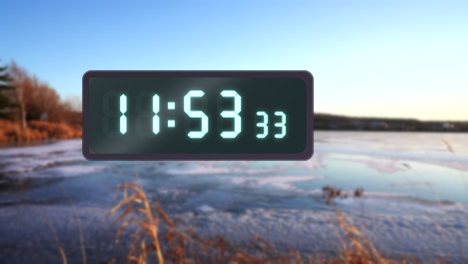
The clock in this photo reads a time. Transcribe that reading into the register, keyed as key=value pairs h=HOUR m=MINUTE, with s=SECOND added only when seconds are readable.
h=11 m=53 s=33
